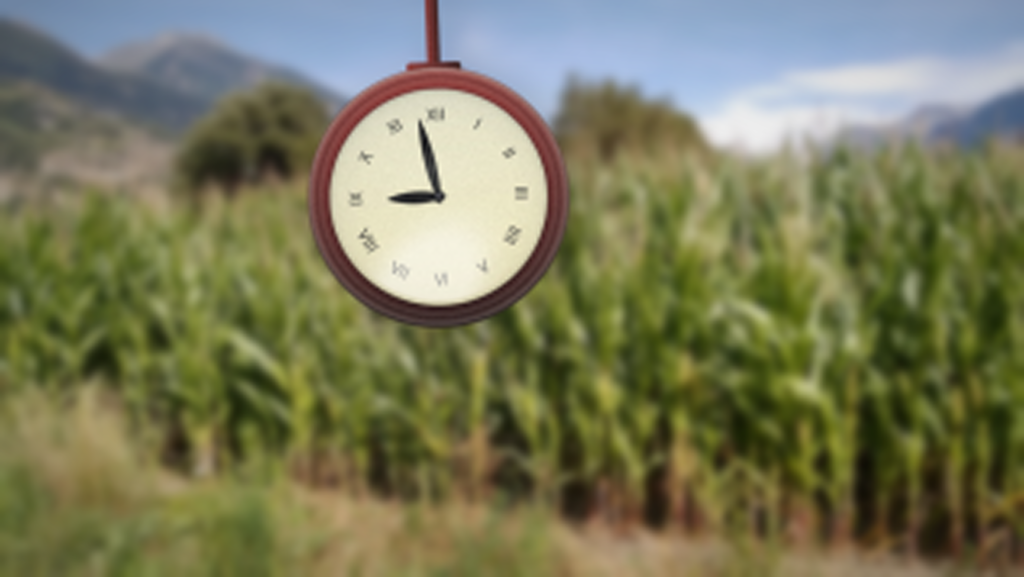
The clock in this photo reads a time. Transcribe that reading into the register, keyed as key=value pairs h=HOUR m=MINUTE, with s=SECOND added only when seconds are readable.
h=8 m=58
